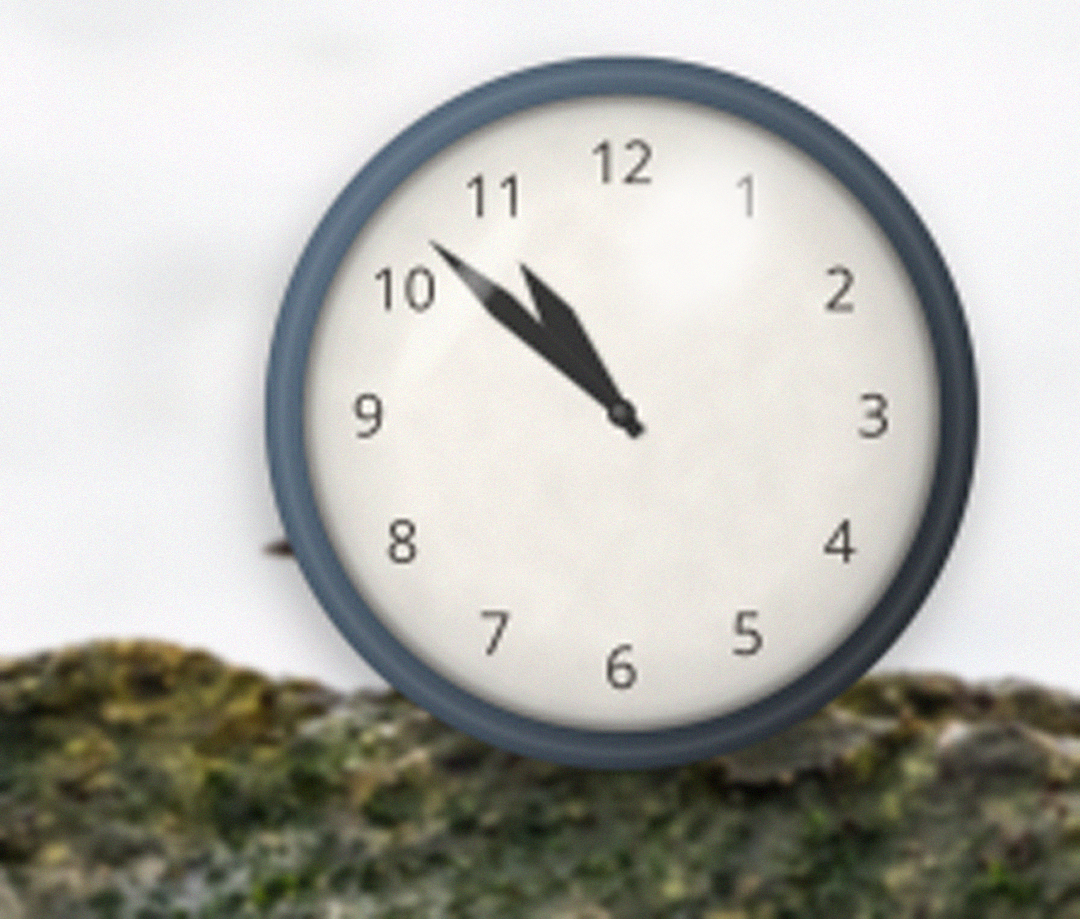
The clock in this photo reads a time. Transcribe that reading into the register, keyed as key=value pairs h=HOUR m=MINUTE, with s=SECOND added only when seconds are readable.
h=10 m=52
